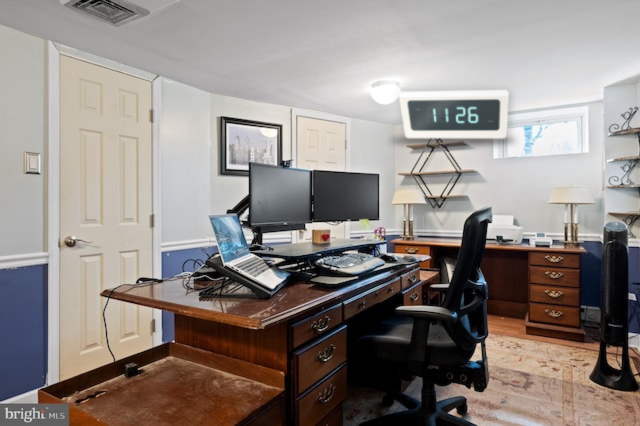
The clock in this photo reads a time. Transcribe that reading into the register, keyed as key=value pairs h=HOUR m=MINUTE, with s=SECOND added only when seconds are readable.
h=11 m=26
